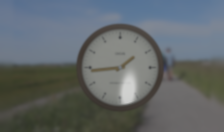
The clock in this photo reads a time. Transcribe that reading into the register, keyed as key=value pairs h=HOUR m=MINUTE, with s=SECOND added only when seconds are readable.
h=1 m=44
